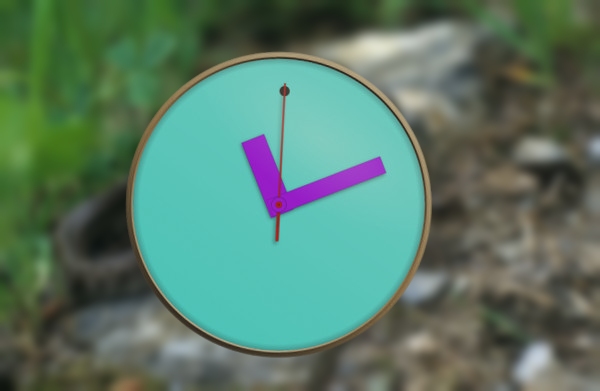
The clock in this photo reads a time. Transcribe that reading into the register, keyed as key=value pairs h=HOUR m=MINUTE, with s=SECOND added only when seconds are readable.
h=11 m=11 s=0
